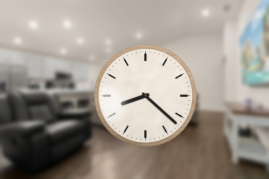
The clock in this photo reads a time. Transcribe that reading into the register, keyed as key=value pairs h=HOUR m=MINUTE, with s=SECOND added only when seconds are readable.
h=8 m=22
